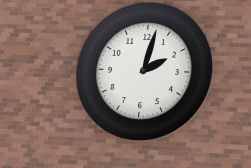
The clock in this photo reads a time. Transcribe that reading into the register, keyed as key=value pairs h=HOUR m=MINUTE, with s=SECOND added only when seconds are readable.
h=2 m=2
